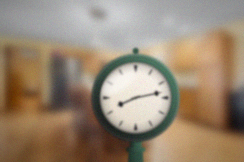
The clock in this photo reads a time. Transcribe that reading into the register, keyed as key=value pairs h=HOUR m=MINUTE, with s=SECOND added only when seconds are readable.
h=8 m=13
